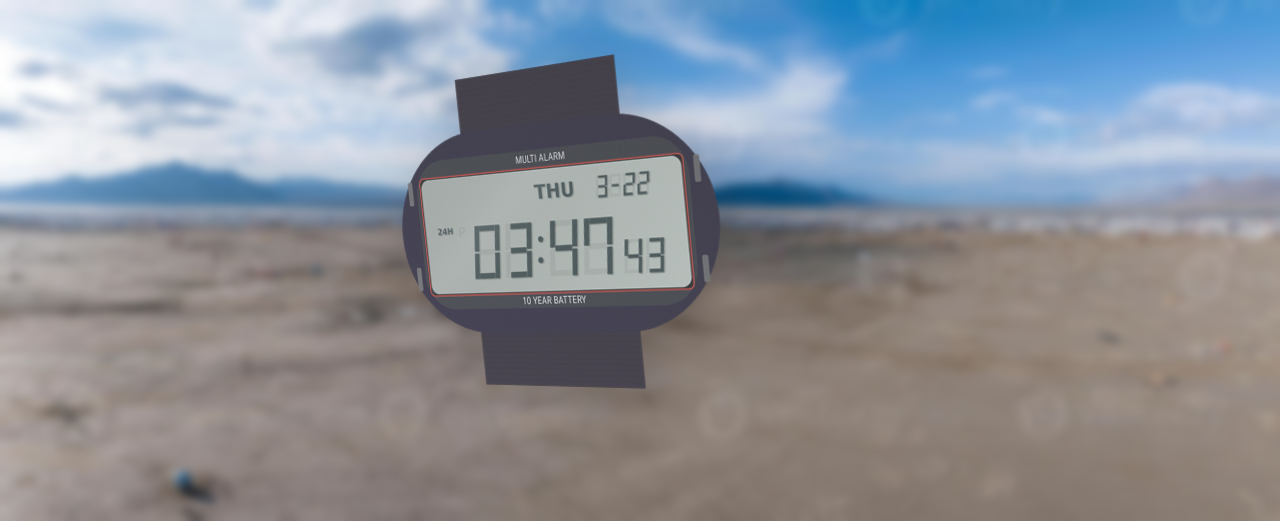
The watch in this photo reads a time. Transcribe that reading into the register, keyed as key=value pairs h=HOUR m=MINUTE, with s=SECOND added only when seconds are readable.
h=3 m=47 s=43
